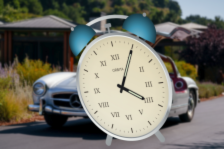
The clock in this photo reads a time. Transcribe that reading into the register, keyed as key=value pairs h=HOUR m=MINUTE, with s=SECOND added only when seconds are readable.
h=4 m=5
